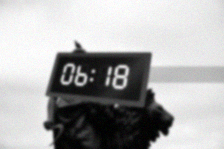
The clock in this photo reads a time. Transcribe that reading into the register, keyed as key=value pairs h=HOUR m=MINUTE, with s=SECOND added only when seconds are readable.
h=6 m=18
